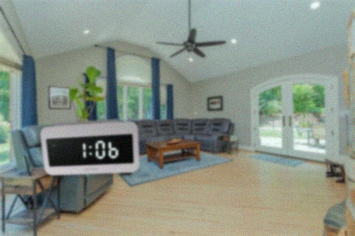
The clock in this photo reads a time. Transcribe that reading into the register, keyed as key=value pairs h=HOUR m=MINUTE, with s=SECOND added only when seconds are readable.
h=1 m=6
